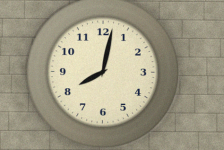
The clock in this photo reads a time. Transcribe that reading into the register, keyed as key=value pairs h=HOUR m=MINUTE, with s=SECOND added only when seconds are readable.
h=8 m=2
